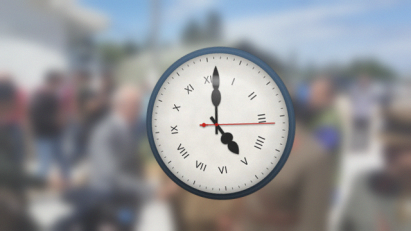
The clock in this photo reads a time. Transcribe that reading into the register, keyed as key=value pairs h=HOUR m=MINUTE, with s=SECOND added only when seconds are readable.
h=5 m=1 s=16
